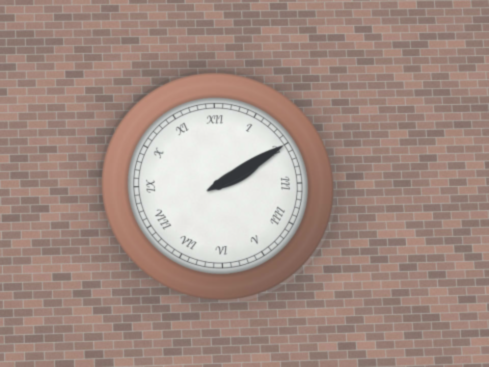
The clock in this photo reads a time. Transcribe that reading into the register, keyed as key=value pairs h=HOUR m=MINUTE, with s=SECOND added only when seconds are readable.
h=2 m=10
